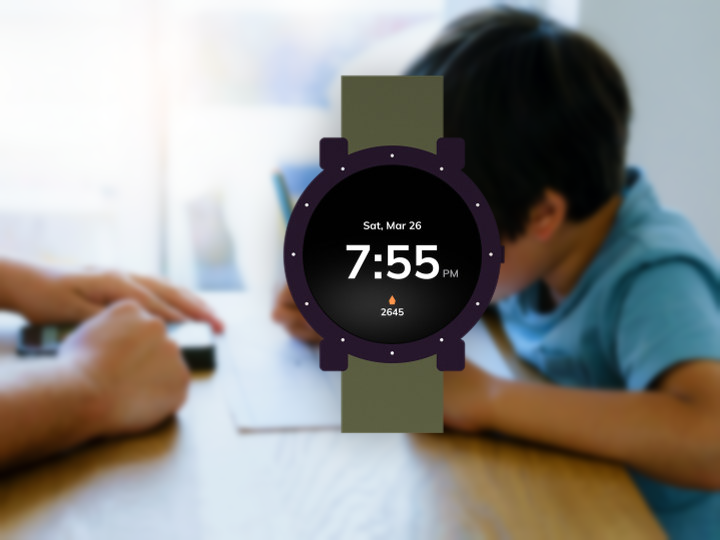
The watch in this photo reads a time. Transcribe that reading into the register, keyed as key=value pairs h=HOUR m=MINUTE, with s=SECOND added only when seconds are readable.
h=7 m=55
